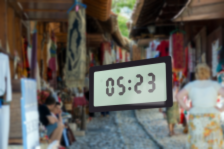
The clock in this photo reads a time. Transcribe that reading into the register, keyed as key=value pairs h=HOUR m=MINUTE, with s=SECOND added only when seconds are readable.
h=5 m=23
